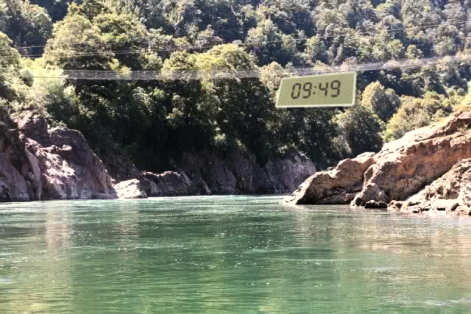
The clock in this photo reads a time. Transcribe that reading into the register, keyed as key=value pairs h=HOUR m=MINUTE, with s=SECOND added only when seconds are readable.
h=9 m=49
